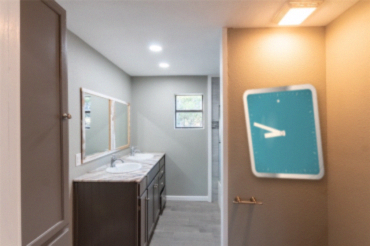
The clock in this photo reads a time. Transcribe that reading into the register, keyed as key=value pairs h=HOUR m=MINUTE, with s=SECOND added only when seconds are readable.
h=8 m=48
